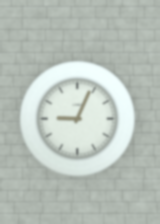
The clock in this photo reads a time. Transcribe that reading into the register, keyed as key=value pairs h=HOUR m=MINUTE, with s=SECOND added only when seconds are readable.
h=9 m=4
